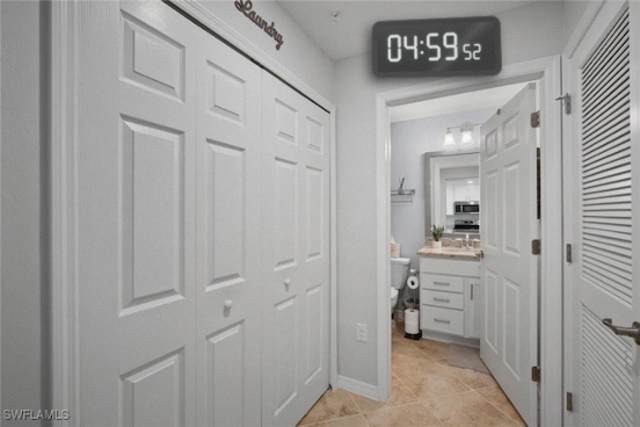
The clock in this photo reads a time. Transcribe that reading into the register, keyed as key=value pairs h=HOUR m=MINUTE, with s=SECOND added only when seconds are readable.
h=4 m=59 s=52
